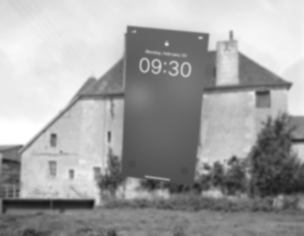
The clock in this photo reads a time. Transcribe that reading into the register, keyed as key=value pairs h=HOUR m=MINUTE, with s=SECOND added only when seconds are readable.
h=9 m=30
